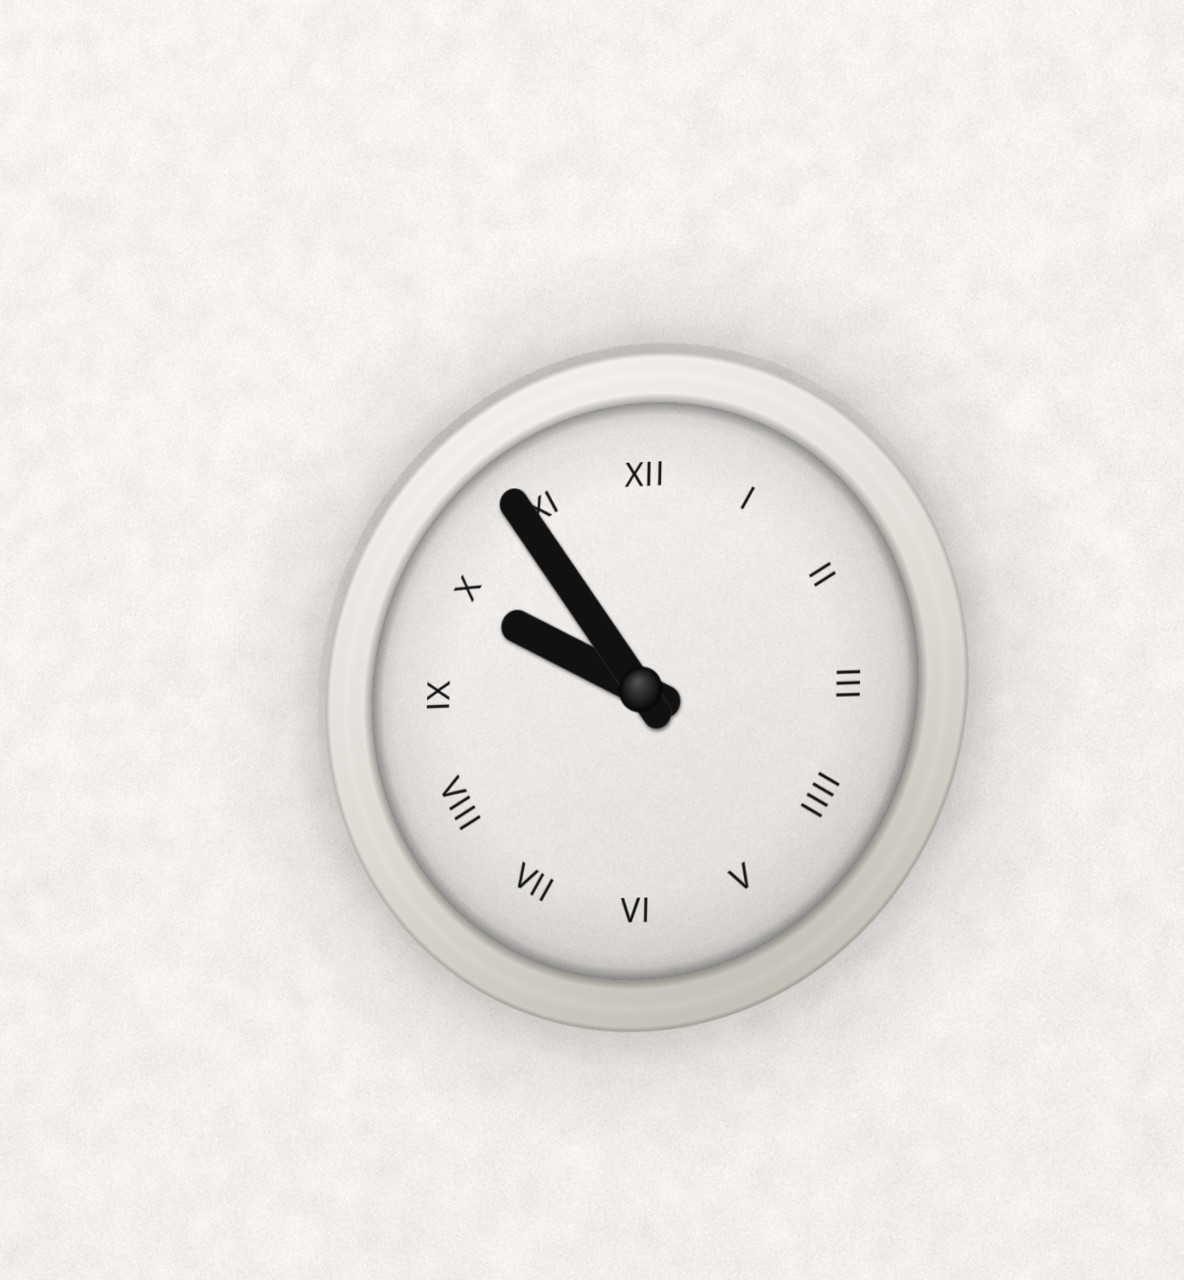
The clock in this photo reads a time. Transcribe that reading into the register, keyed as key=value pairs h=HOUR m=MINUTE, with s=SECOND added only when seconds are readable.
h=9 m=54
